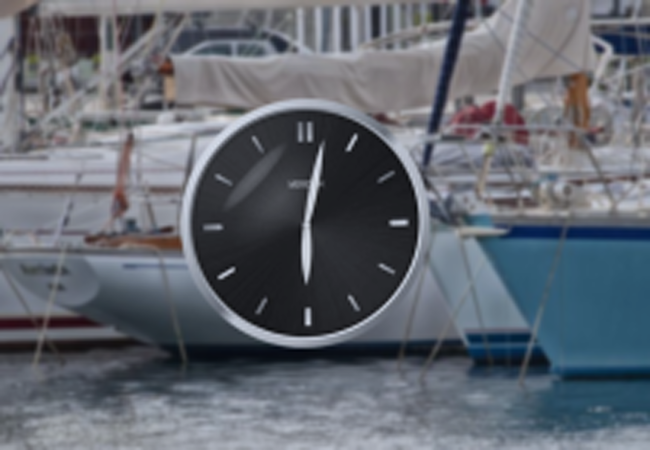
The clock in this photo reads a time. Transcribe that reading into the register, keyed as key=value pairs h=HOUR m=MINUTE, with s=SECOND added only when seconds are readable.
h=6 m=2
